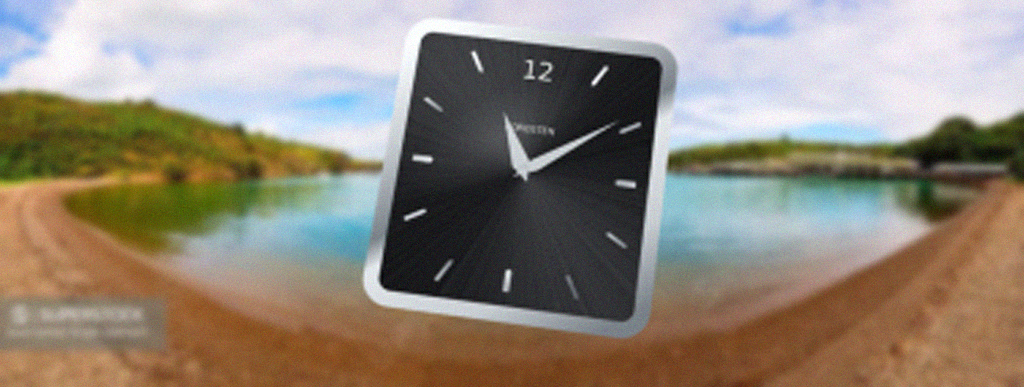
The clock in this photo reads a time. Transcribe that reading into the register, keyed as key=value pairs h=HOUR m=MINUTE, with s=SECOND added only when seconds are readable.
h=11 m=9
